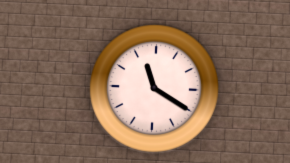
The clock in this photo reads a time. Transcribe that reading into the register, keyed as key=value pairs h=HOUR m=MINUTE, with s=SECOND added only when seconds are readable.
h=11 m=20
